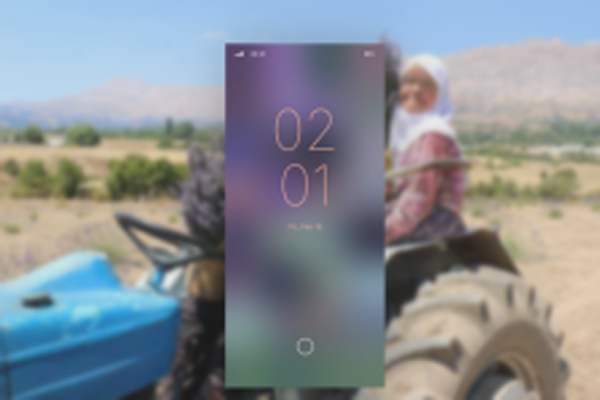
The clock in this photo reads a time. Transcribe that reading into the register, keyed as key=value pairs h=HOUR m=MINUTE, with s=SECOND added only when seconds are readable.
h=2 m=1
